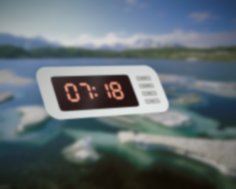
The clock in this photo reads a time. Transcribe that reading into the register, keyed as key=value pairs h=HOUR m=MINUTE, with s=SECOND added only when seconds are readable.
h=7 m=18
